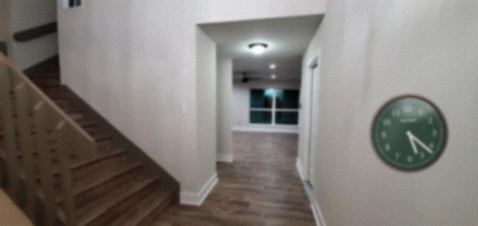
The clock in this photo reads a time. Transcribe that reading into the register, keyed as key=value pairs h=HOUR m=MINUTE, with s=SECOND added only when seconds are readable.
h=5 m=22
